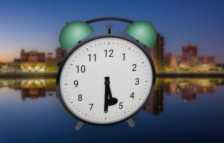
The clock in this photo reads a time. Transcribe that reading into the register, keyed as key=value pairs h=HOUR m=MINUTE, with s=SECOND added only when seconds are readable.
h=5 m=30
